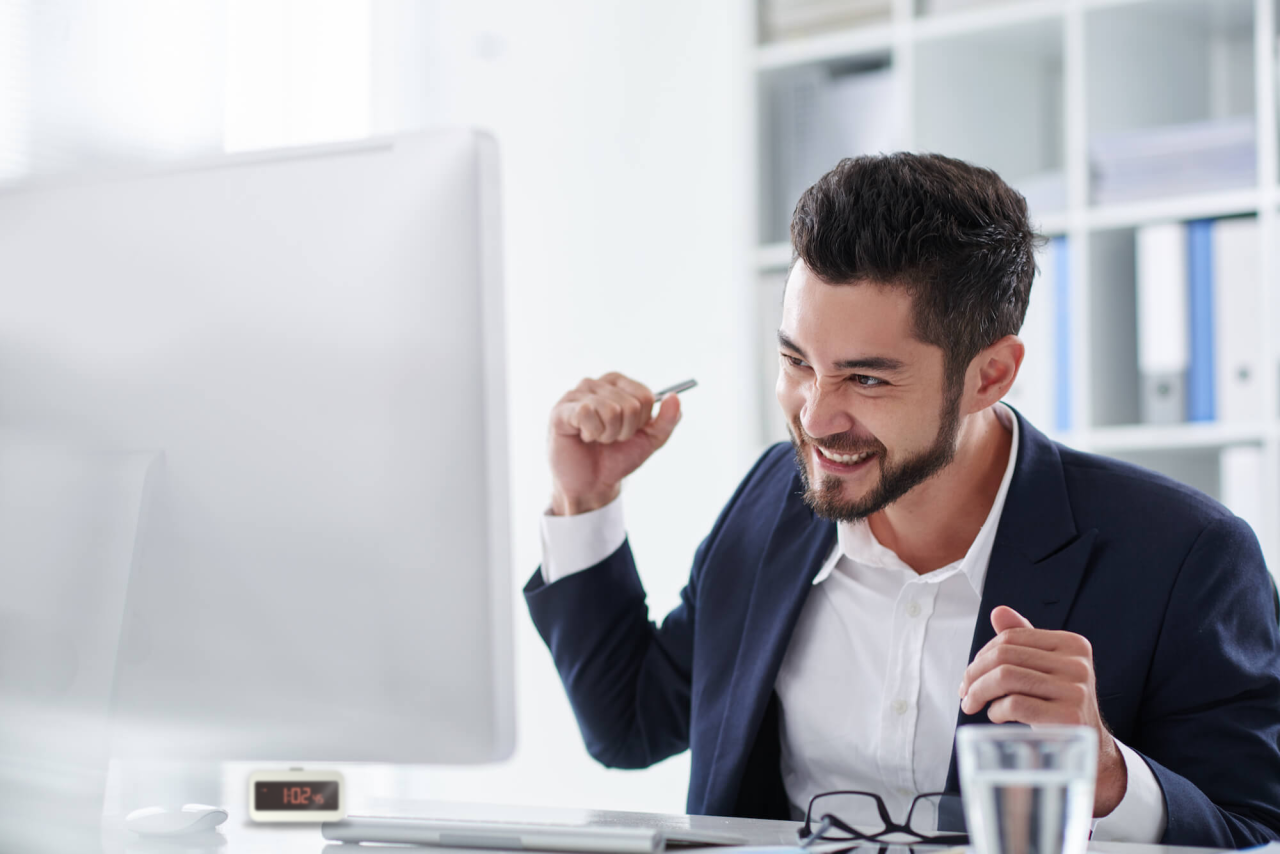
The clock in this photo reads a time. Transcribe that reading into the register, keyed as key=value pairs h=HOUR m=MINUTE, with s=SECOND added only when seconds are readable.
h=1 m=2
